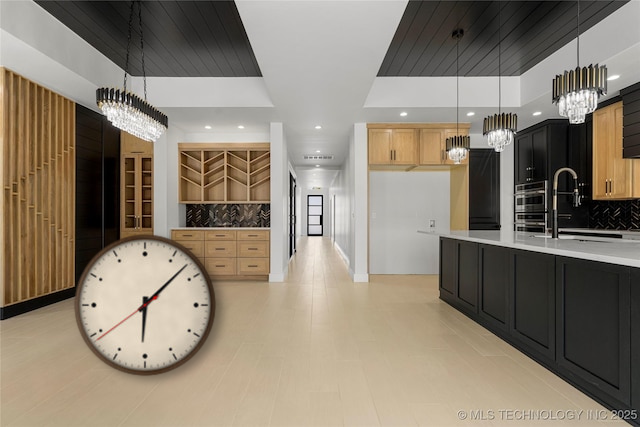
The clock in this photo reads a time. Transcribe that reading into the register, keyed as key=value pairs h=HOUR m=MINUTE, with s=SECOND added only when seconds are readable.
h=6 m=7 s=39
